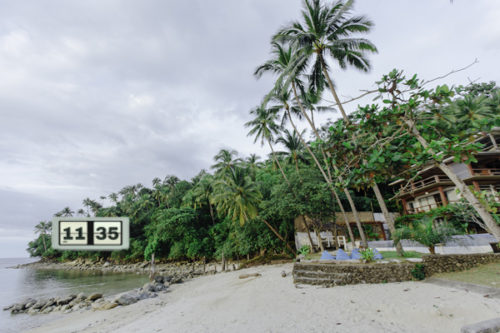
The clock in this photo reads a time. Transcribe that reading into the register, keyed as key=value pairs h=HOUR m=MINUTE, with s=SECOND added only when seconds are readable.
h=11 m=35
